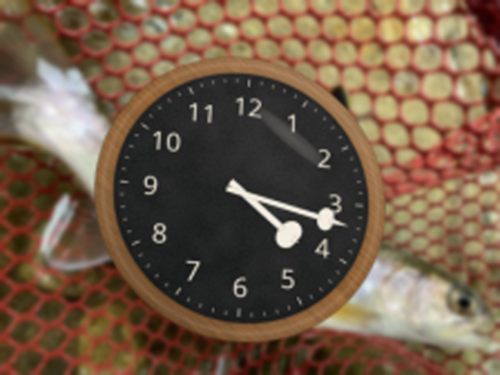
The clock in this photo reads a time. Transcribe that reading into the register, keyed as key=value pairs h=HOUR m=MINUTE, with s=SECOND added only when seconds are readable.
h=4 m=17
